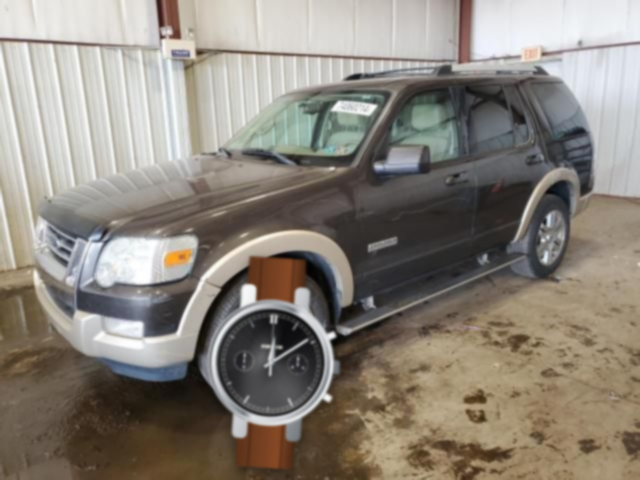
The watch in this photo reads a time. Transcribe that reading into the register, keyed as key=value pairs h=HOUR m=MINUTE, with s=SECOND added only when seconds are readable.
h=12 m=9
